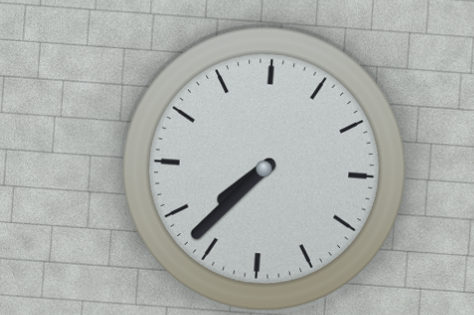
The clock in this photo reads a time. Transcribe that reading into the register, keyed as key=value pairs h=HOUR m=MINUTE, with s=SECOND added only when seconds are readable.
h=7 m=37
